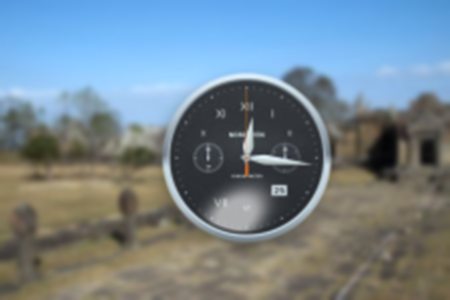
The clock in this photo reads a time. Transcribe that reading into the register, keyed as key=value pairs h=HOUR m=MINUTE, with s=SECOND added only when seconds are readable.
h=12 m=16
